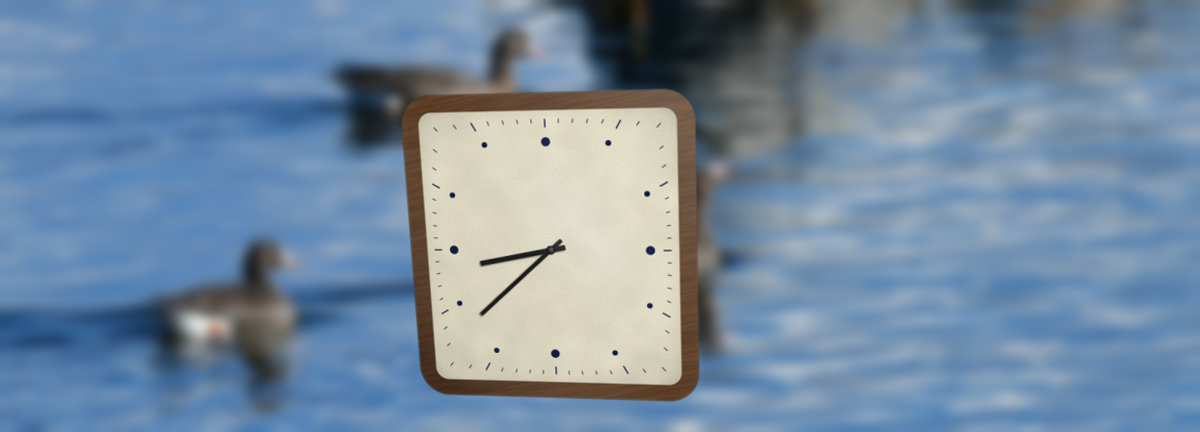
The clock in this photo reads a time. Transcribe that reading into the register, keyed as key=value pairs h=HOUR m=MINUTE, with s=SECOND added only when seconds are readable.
h=8 m=38
